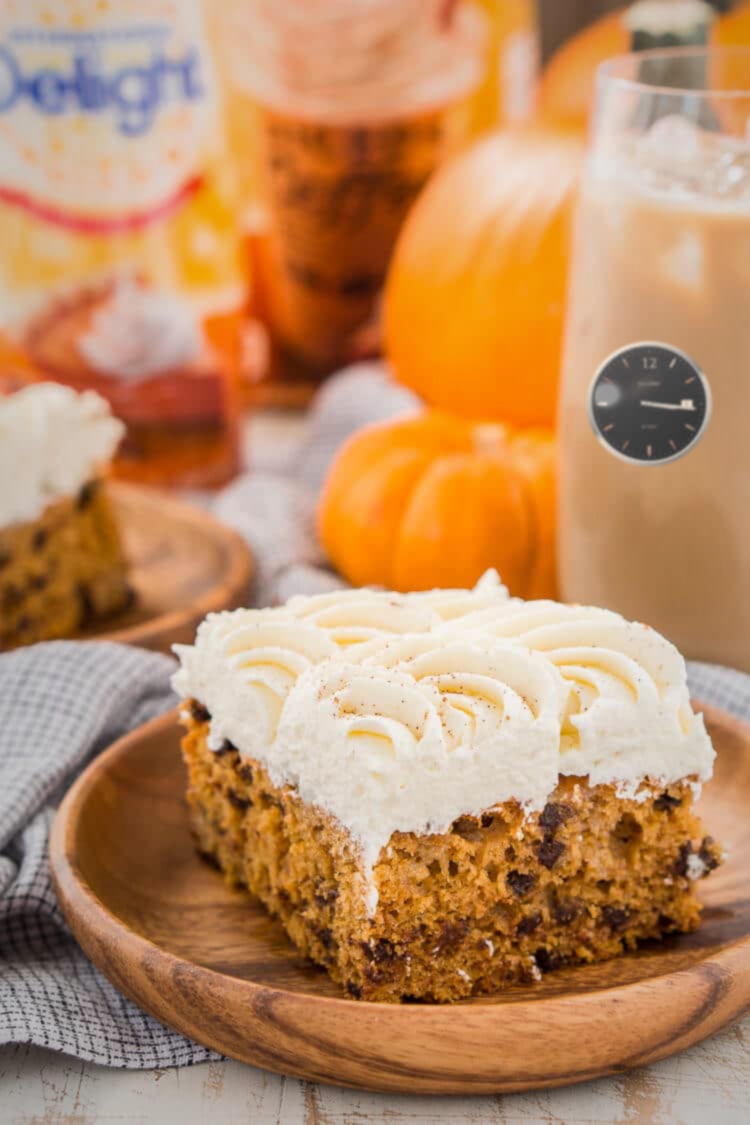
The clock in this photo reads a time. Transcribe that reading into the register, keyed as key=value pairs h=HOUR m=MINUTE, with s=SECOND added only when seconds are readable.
h=3 m=16
